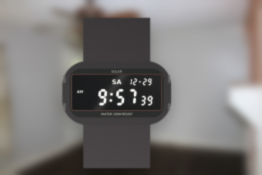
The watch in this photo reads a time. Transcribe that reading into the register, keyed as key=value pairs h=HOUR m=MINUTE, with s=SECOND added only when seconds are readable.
h=9 m=57 s=39
